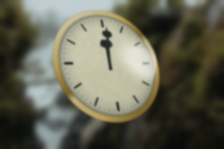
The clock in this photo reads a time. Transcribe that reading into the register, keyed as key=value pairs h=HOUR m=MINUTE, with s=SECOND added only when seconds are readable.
h=12 m=1
